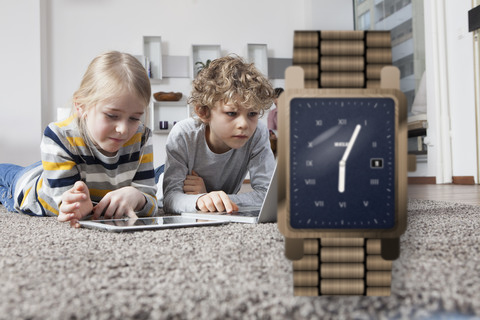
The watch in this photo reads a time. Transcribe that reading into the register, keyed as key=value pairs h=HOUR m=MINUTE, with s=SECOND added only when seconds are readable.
h=6 m=4
